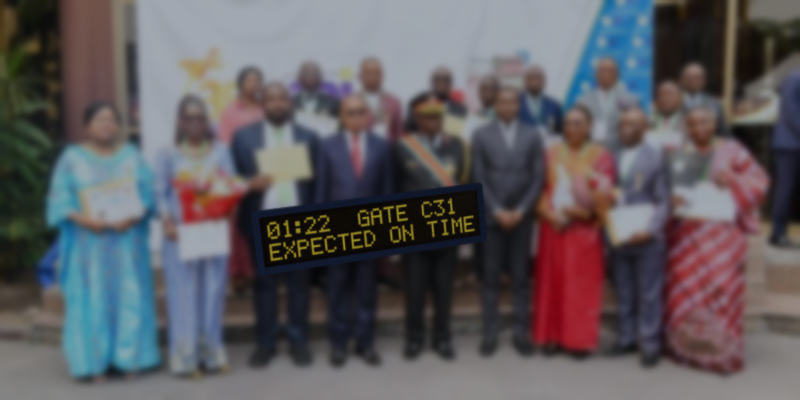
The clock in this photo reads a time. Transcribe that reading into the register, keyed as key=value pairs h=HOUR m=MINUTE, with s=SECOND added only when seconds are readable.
h=1 m=22
